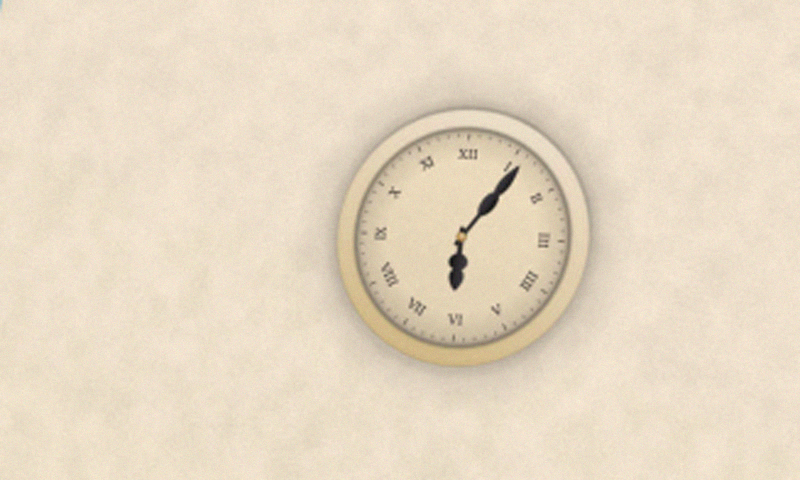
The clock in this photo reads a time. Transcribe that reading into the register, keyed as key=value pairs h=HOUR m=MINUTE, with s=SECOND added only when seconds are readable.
h=6 m=6
